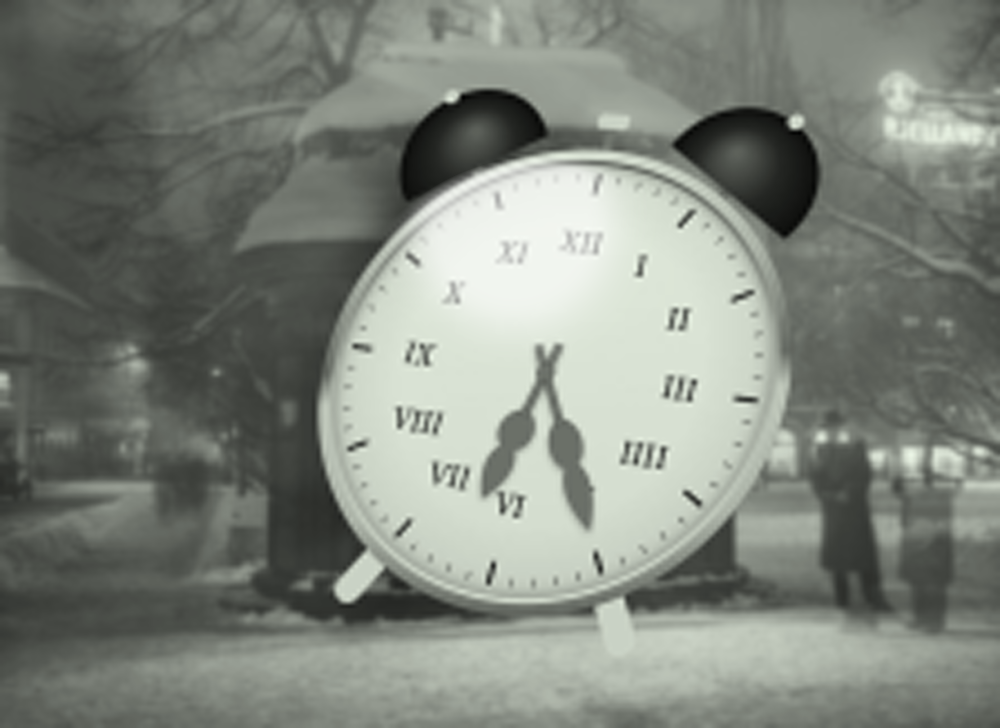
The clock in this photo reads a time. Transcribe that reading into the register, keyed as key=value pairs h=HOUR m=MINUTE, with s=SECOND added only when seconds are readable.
h=6 m=25
